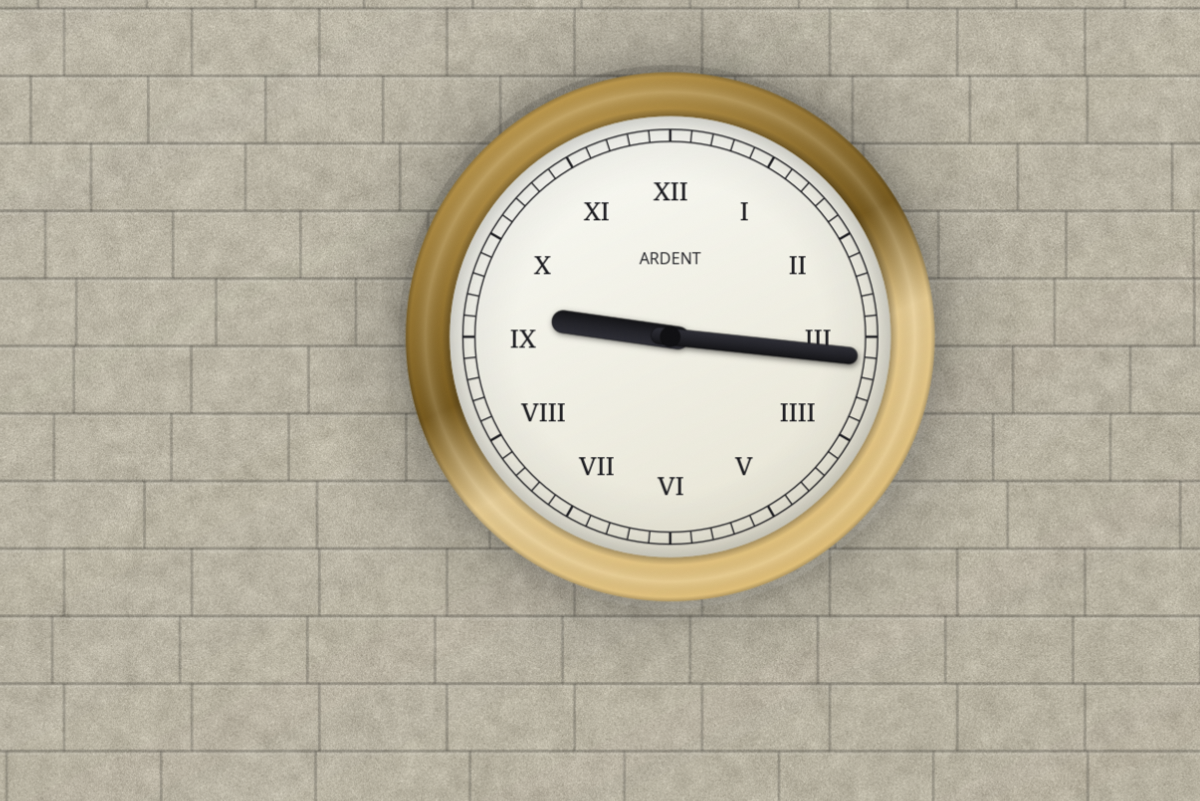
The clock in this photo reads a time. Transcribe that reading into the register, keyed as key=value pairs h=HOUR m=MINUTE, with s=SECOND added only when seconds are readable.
h=9 m=16
